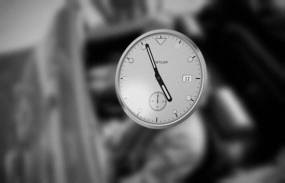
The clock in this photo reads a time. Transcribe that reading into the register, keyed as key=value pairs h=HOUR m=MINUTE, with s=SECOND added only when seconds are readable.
h=4 m=56
